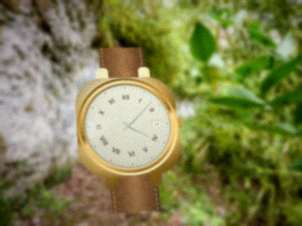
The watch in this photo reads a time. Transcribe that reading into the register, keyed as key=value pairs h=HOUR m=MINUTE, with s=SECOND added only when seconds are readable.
h=4 m=8
